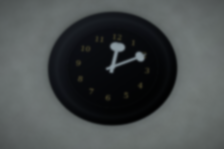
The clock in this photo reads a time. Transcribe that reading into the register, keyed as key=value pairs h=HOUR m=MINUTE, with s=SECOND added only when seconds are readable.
h=12 m=10
